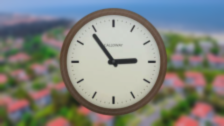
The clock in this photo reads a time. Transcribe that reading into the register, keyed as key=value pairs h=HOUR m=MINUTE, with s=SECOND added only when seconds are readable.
h=2 m=54
